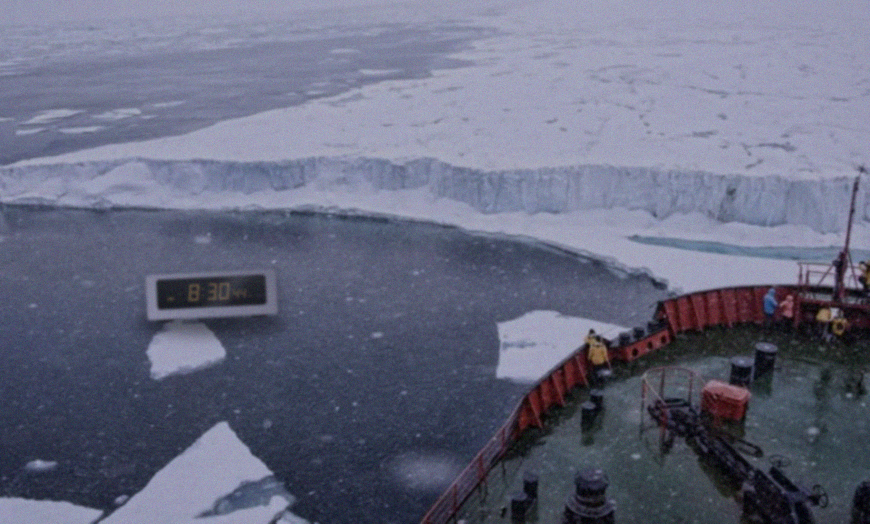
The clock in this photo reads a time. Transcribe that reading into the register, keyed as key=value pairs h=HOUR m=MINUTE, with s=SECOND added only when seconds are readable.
h=8 m=30
